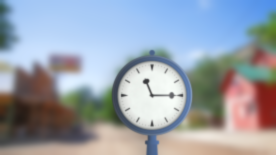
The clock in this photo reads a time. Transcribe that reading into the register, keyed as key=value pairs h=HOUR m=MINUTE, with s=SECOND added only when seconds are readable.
h=11 m=15
